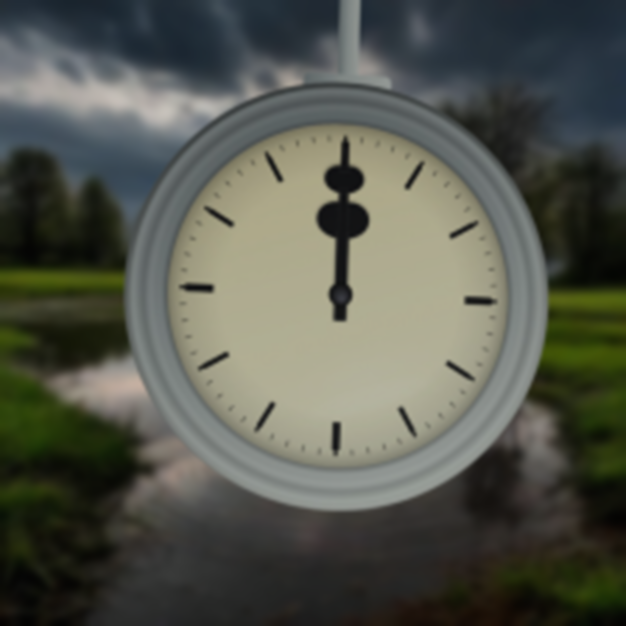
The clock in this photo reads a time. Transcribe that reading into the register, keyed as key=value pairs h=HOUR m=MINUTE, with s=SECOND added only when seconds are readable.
h=12 m=0
